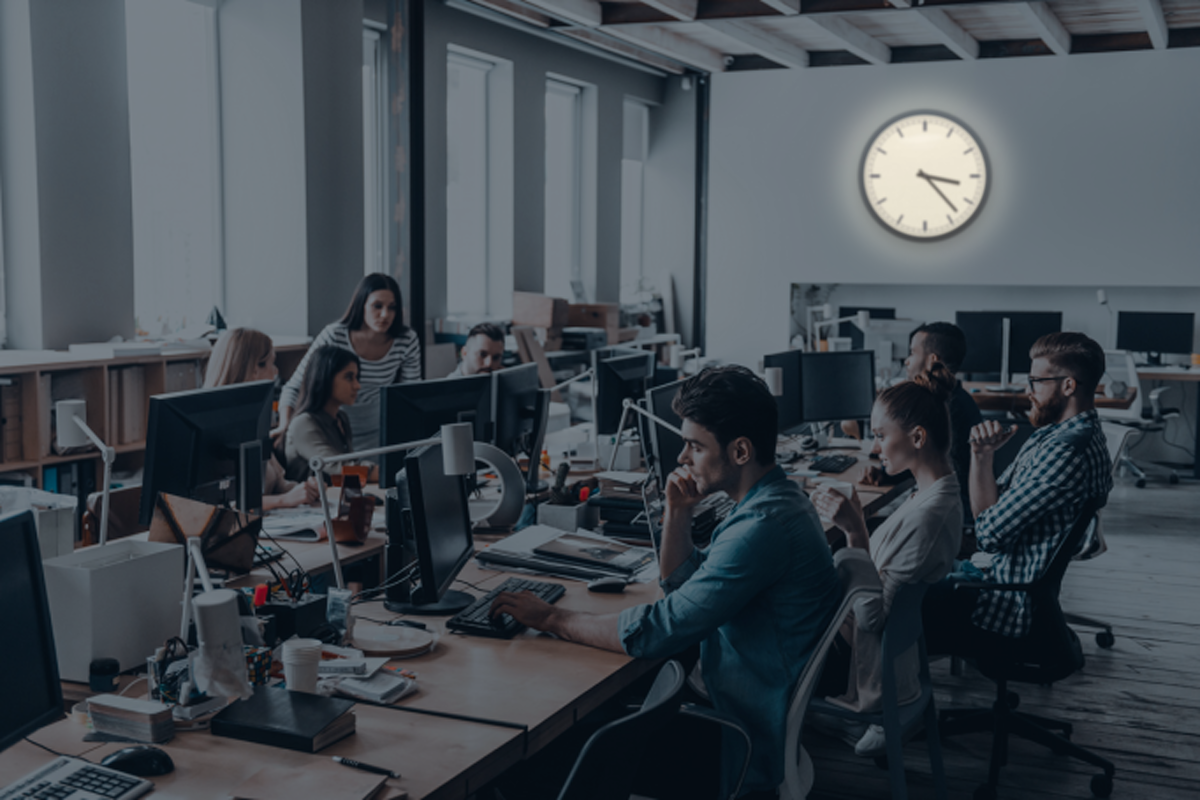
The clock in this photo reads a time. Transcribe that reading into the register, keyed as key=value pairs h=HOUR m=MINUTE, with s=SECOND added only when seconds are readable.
h=3 m=23
